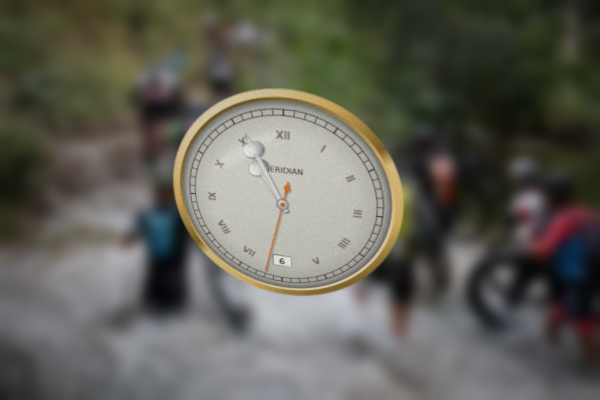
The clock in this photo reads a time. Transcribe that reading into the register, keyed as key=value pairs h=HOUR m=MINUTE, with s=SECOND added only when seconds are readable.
h=10 m=55 s=32
